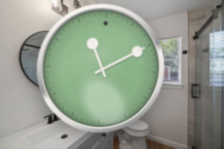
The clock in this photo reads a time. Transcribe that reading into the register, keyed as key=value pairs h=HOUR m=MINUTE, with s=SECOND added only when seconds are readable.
h=11 m=10
